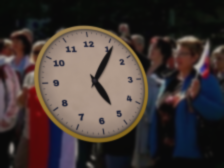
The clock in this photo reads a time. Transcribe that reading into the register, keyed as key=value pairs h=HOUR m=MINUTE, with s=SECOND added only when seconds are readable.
h=5 m=6
